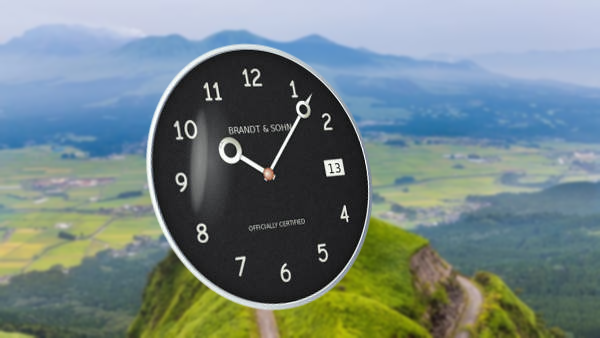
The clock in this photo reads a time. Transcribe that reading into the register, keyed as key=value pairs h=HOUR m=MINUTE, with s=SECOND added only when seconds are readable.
h=10 m=7
